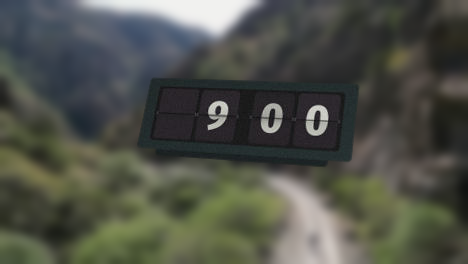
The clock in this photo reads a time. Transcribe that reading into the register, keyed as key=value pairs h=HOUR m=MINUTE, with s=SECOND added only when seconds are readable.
h=9 m=0
